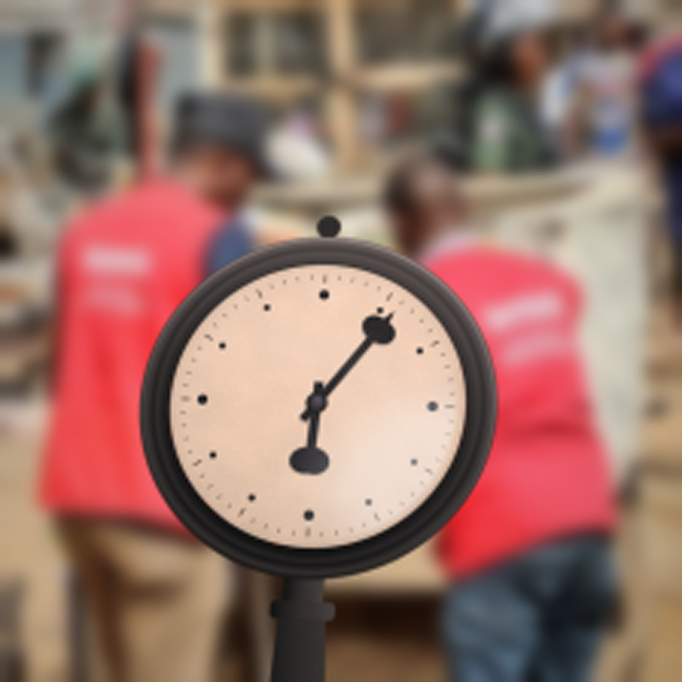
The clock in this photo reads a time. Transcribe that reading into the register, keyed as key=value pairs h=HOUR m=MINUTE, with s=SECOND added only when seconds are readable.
h=6 m=6
